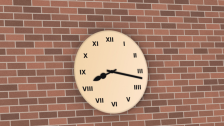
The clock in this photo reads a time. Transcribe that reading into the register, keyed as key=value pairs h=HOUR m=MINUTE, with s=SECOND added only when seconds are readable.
h=8 m=17
